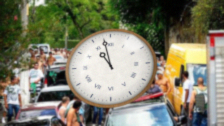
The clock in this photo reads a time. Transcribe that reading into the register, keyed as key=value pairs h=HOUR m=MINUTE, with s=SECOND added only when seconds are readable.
h=10 m=58
